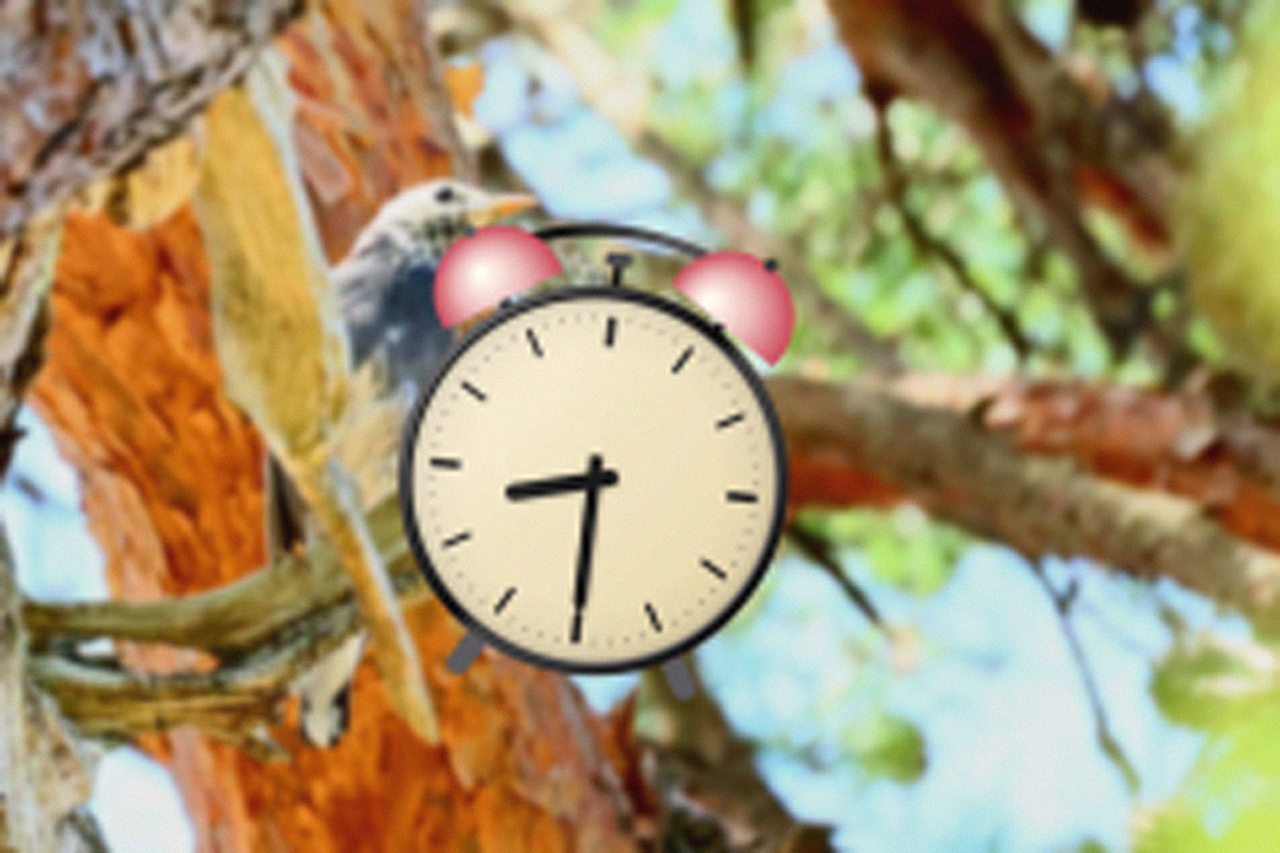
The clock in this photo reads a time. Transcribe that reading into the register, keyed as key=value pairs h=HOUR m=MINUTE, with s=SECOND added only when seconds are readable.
h=8 m=30
